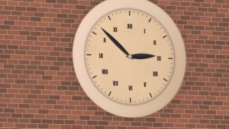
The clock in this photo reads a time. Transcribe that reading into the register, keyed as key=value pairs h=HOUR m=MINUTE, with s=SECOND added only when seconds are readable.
h=2 m=52
